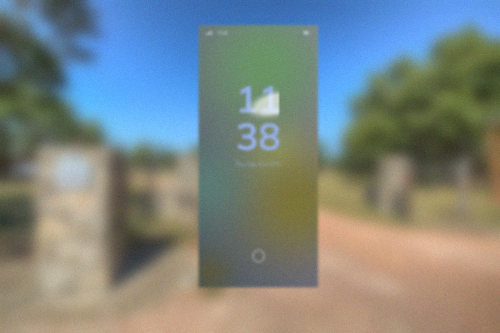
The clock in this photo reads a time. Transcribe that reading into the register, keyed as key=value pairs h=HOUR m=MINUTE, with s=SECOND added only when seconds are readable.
h=11 m=38
